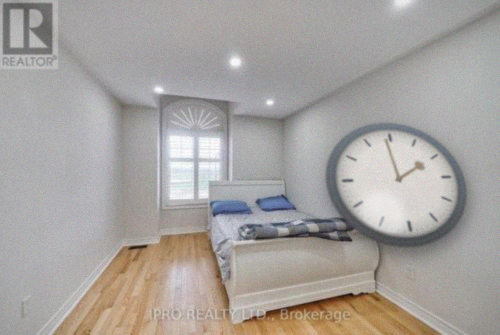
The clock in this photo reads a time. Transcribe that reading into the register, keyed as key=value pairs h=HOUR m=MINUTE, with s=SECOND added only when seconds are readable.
h=1 m=59
